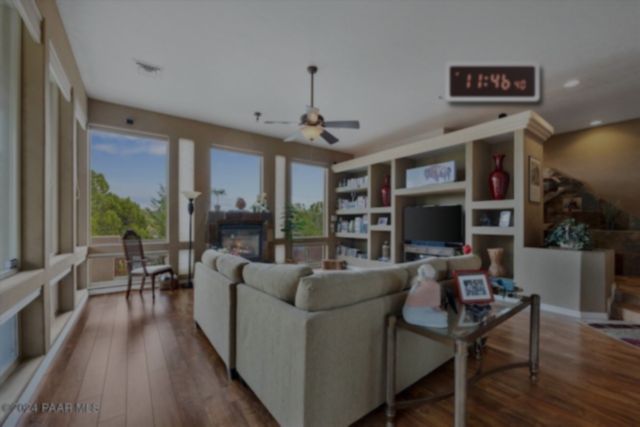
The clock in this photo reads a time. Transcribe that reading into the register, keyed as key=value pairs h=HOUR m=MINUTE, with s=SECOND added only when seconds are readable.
h=11 m=46
